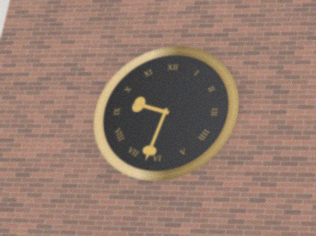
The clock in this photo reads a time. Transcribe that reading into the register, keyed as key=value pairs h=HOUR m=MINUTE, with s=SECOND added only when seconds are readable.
h=9 m=32
